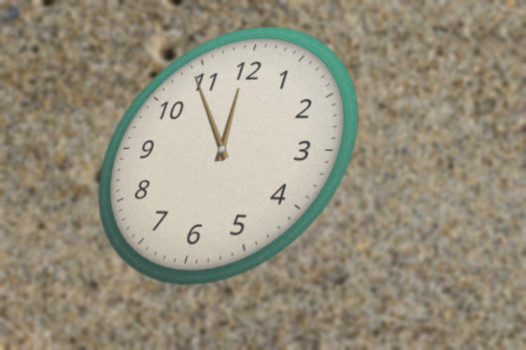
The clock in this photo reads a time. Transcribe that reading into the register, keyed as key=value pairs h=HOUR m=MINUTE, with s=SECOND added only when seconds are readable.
h=11 m=54
